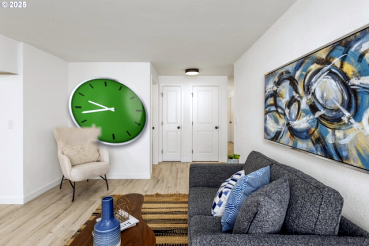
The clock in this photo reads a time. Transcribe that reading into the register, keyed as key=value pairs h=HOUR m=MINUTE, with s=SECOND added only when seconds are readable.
h=9 m=43
